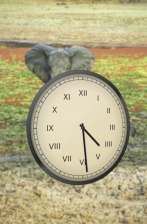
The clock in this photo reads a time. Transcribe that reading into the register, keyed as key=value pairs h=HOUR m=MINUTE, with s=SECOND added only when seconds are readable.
h=4 m=29
